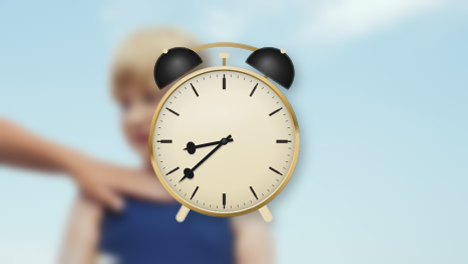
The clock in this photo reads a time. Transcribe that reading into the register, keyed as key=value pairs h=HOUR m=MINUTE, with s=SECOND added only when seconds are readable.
h=8 m=38
